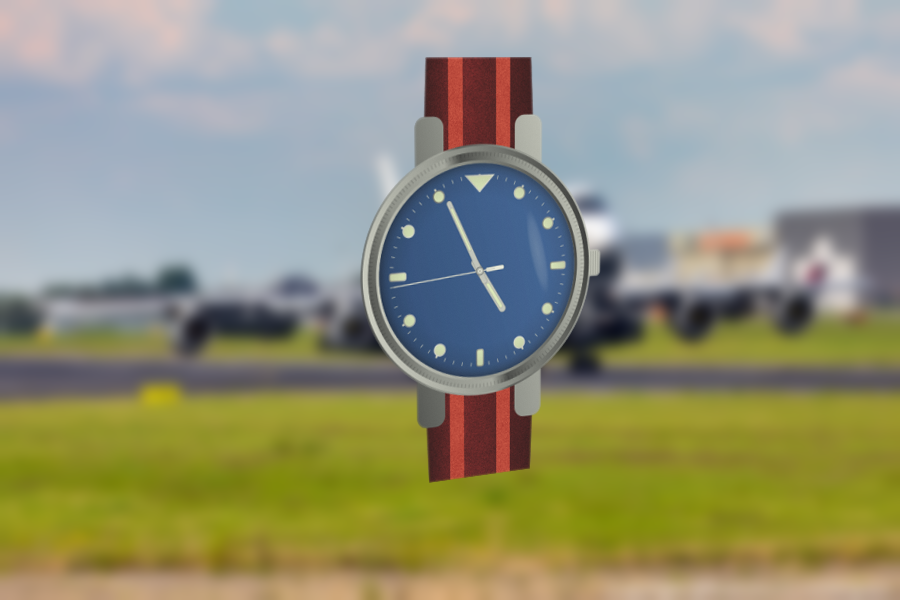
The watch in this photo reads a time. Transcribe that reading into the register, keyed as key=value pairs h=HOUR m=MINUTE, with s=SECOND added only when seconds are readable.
h=4 m=55 s=44
